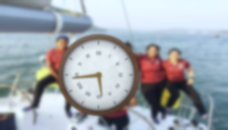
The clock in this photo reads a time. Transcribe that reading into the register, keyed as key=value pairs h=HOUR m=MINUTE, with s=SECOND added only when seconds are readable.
h=5 m=44
